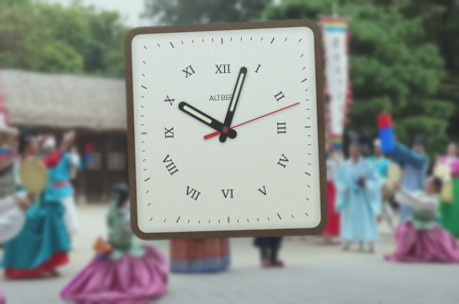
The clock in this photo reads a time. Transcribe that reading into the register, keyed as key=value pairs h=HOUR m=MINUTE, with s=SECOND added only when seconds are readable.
h=10 m=3 s=12
